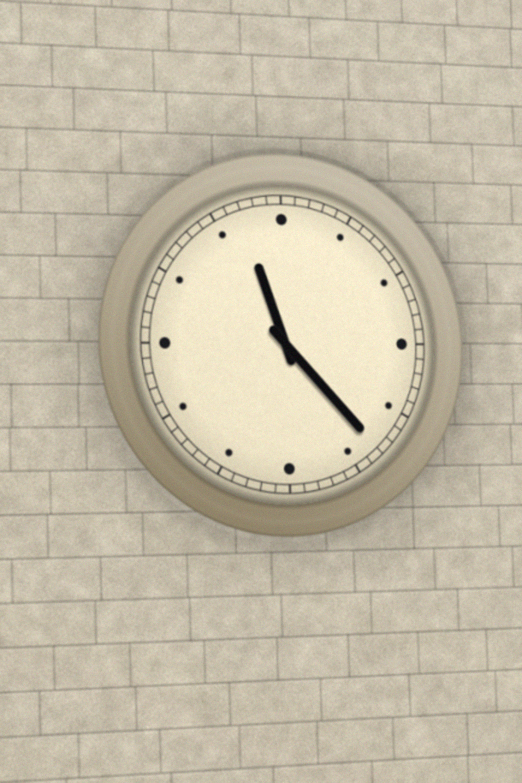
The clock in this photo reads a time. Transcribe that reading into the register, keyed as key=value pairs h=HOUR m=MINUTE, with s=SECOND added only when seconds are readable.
h=11 m=23
